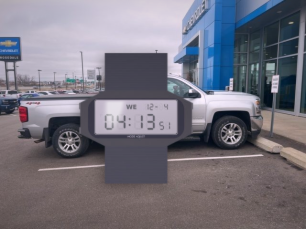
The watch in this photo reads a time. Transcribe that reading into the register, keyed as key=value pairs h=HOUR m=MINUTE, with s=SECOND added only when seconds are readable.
h=4 m=13
